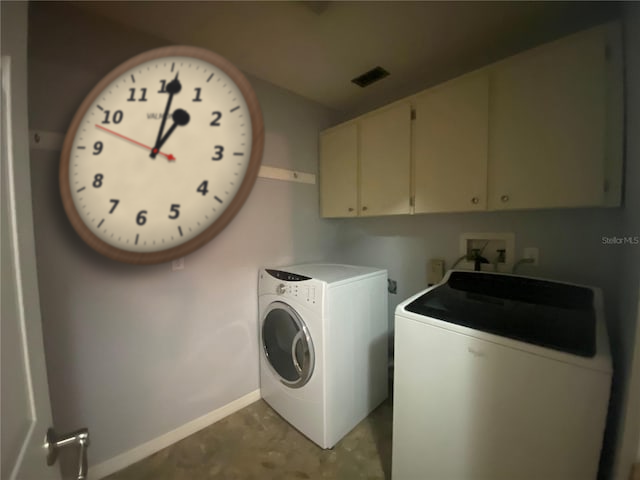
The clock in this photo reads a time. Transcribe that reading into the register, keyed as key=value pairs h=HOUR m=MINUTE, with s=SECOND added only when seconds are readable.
h=1 m=0 s=48
